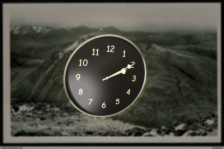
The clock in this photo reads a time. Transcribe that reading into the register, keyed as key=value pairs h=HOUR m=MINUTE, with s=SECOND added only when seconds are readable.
h=2 m=10
